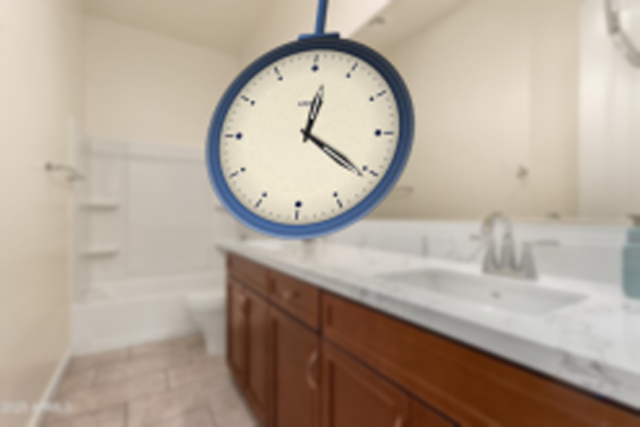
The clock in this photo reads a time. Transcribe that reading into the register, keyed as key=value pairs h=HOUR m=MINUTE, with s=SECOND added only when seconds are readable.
h=12 m=21
